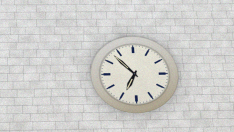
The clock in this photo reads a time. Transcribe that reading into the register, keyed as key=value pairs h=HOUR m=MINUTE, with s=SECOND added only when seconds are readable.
h=6 m=53
